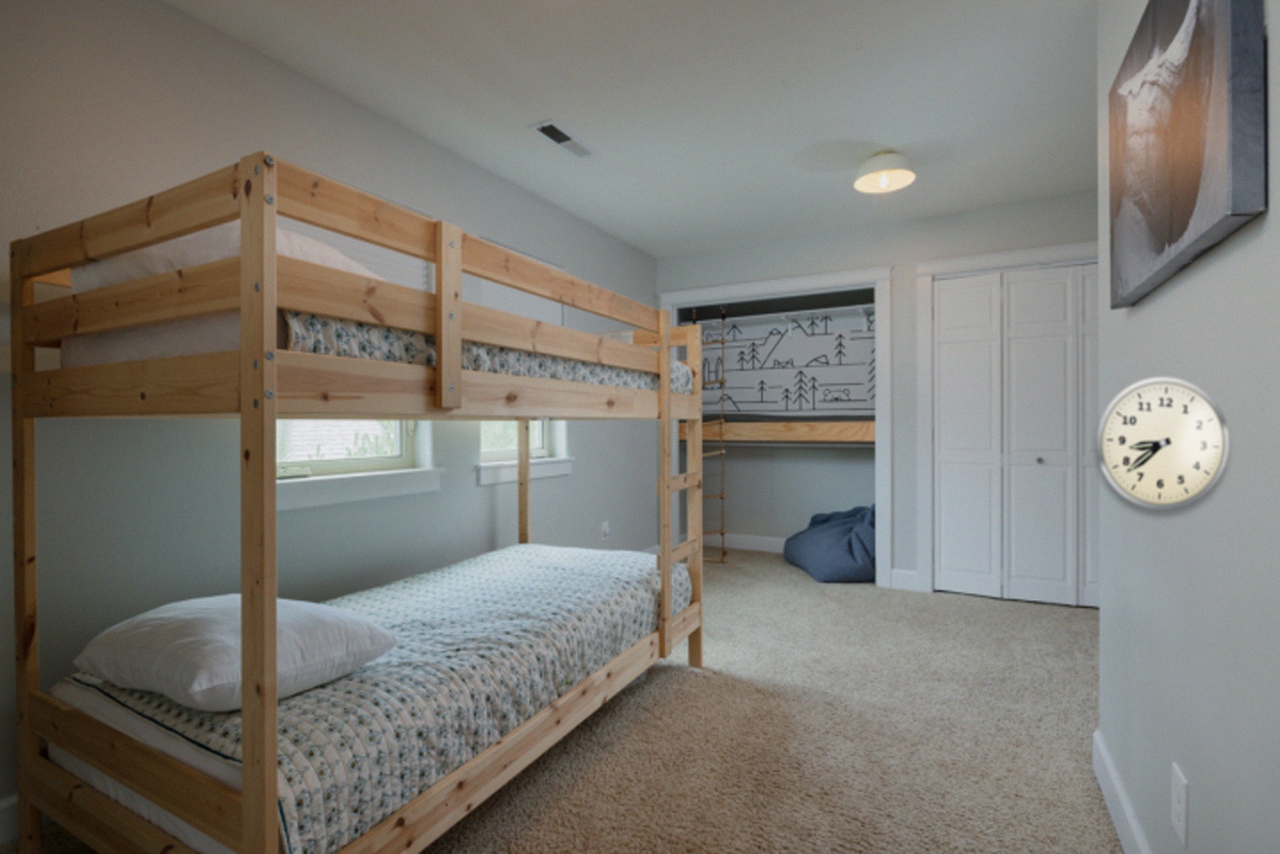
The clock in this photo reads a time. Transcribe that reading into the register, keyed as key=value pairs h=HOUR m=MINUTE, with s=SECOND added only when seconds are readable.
h=8 m=38
